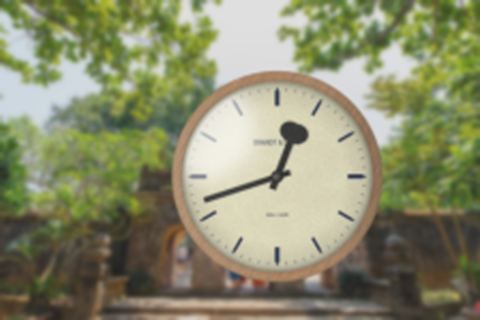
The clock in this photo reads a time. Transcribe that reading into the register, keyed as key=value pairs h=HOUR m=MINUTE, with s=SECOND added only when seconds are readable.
h=12 m=42
